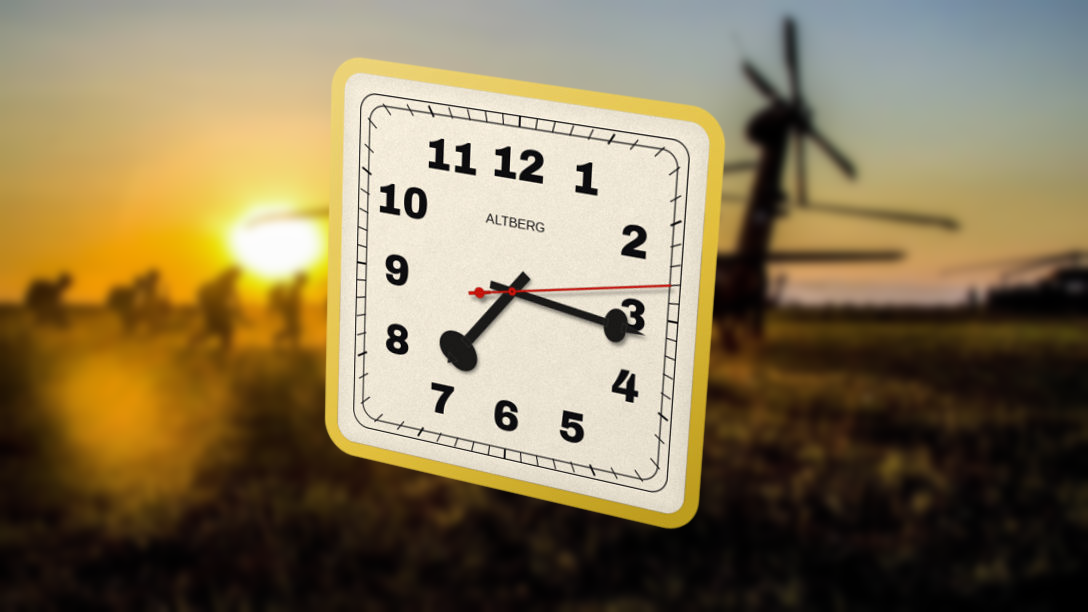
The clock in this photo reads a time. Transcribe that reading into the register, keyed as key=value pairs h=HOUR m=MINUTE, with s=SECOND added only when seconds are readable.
h=7 m=16 s=13
